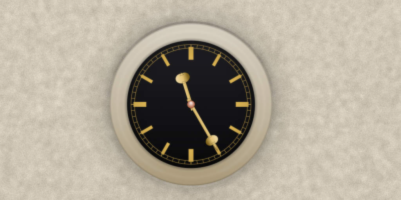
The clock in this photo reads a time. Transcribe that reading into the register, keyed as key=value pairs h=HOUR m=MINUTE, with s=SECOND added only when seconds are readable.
h=11 m=25
